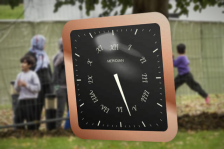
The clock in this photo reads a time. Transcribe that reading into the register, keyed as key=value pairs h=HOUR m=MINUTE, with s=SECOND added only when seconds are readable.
h=5 m=27
